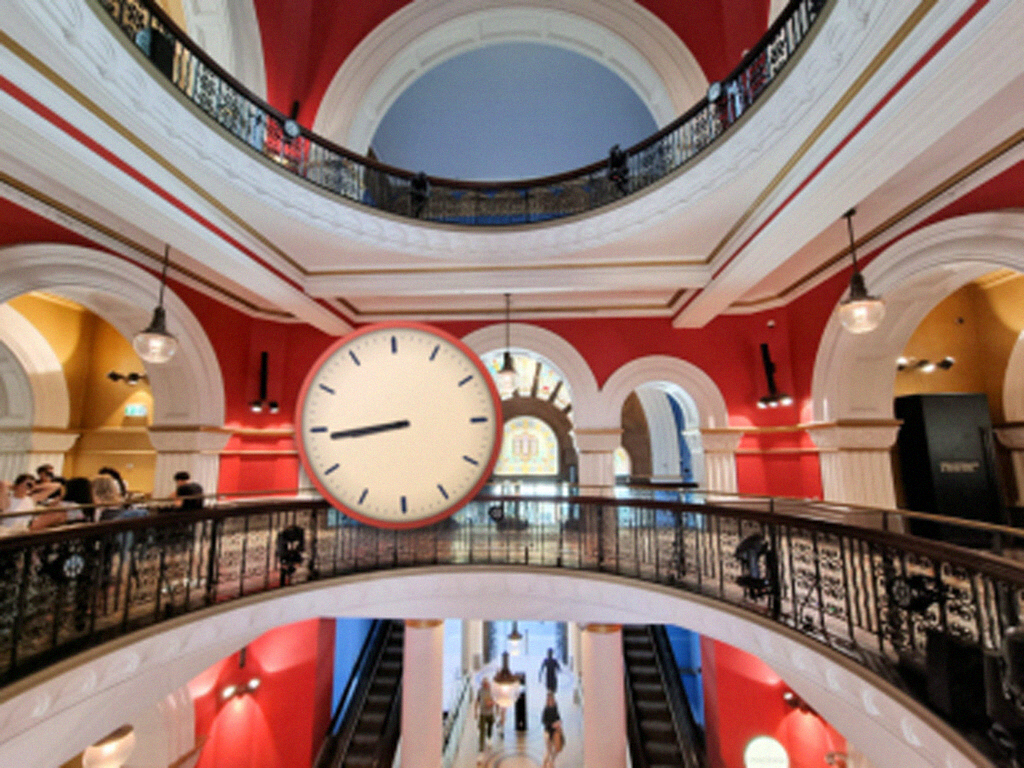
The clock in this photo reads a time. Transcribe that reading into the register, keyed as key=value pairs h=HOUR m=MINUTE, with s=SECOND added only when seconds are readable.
h=8 m=44
